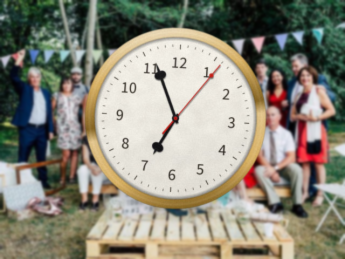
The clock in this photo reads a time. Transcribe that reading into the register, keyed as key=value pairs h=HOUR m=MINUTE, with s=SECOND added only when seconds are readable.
h=6 m=56 s=6
